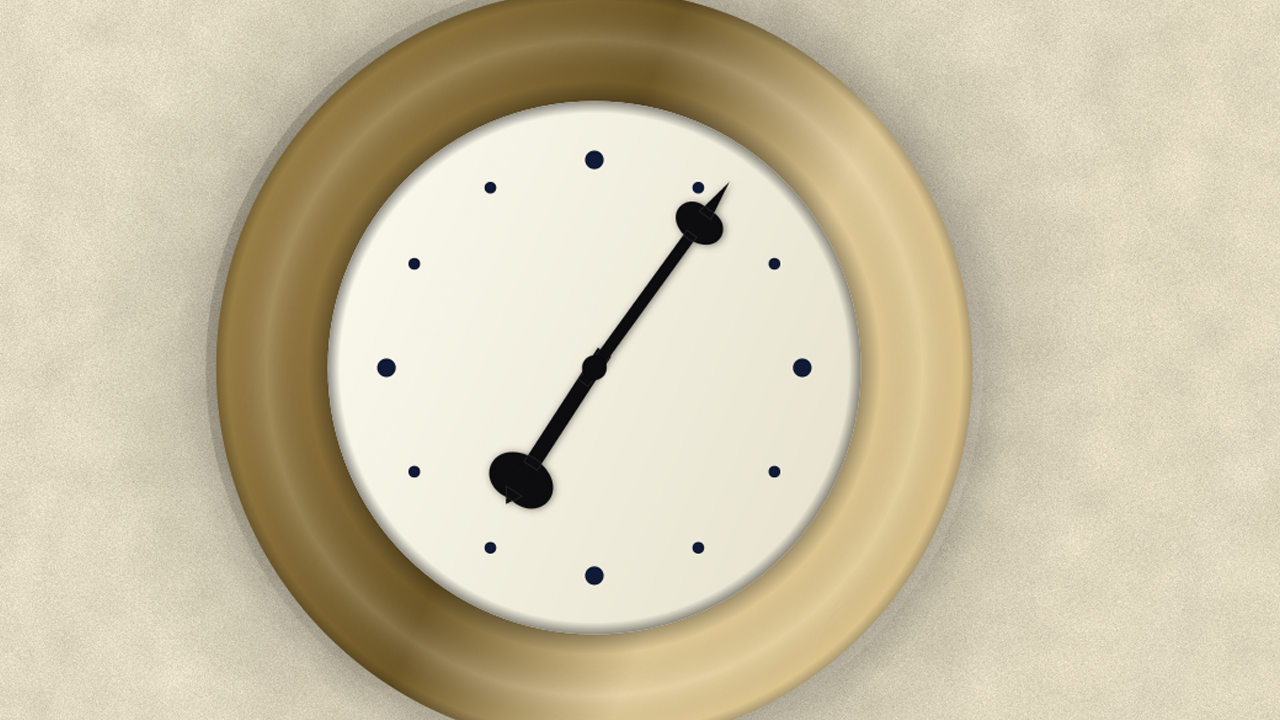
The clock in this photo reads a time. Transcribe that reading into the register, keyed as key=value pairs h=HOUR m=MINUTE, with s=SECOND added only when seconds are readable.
h=7 m=6
